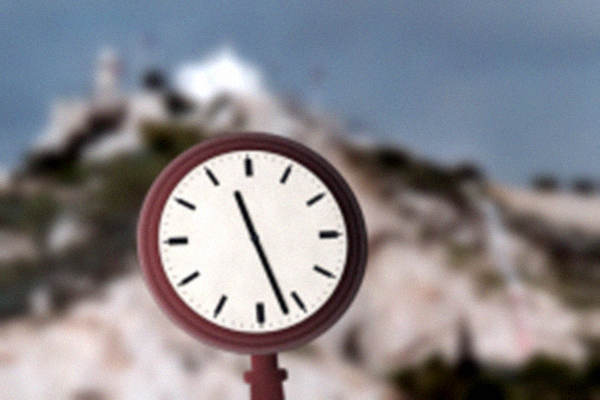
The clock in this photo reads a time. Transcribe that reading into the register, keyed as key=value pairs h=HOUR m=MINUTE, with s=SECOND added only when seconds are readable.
h=11 m=27
